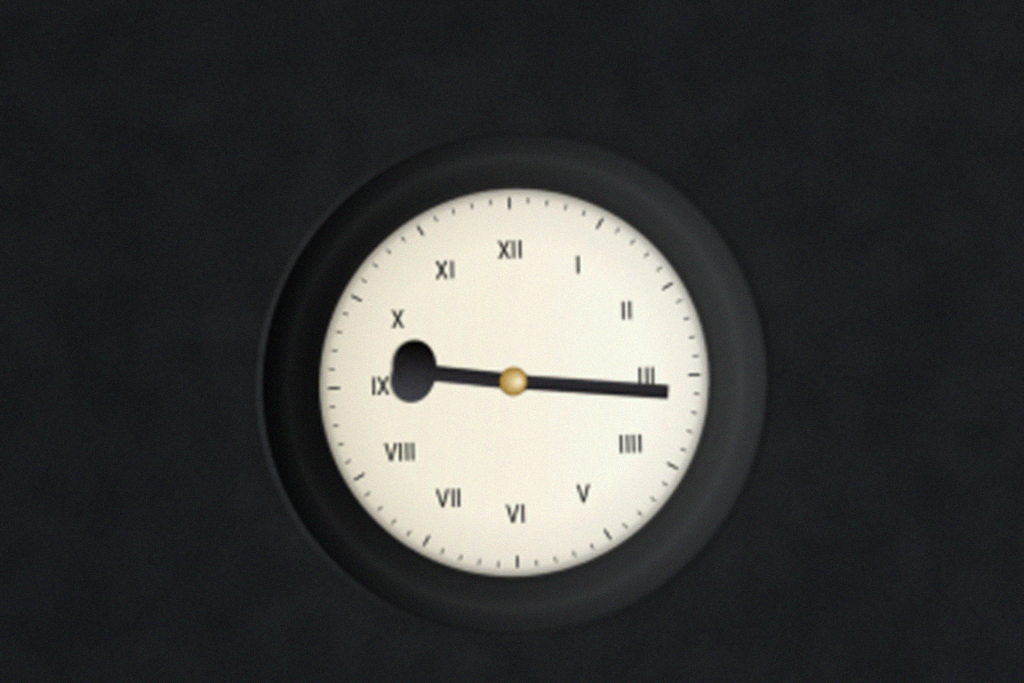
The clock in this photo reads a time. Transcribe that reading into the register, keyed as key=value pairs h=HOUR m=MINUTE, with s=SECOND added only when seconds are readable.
h=9 m=16
